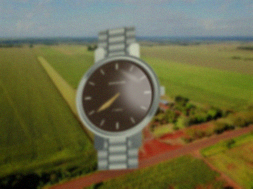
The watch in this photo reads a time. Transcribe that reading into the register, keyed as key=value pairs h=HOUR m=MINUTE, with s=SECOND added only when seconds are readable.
h=7 m=39
